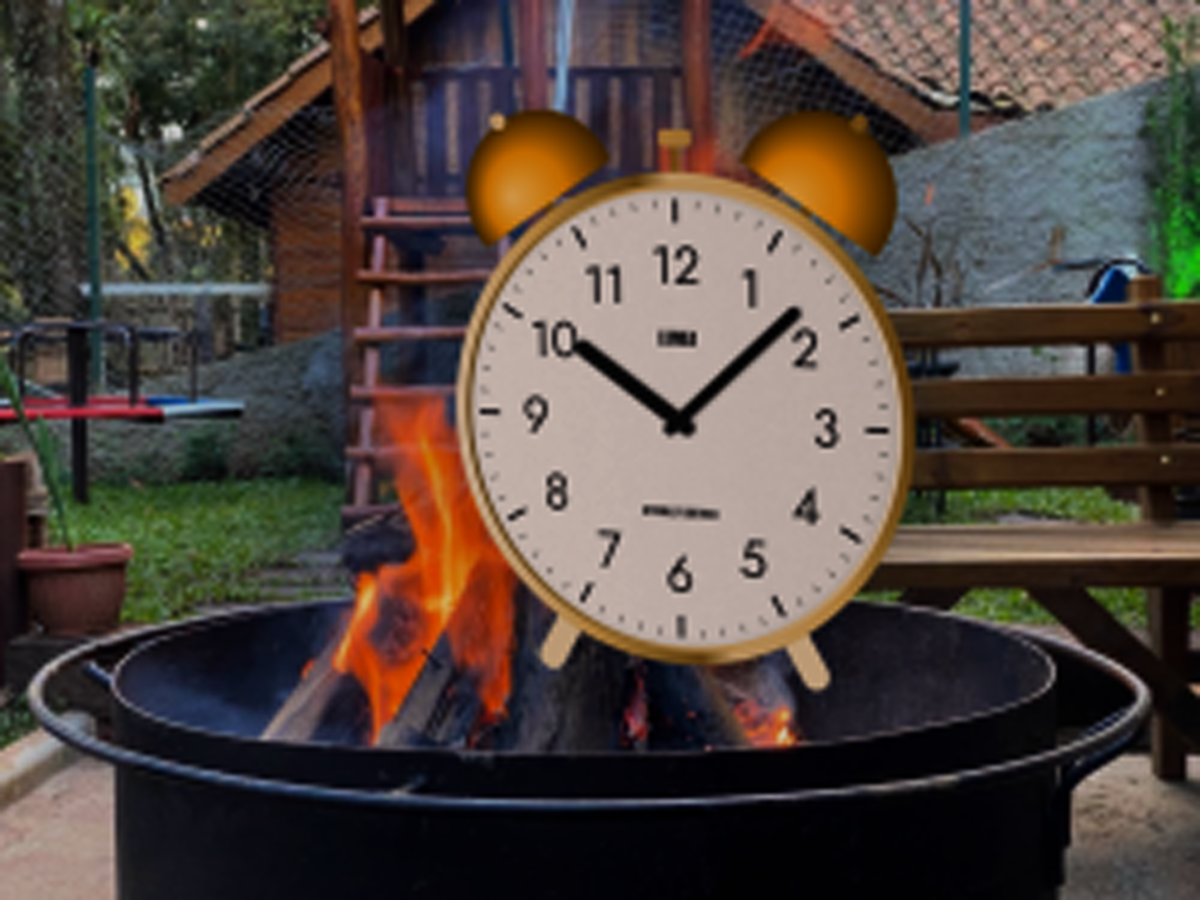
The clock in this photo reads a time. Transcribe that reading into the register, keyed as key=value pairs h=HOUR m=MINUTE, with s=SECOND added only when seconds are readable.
h=10 m=8
